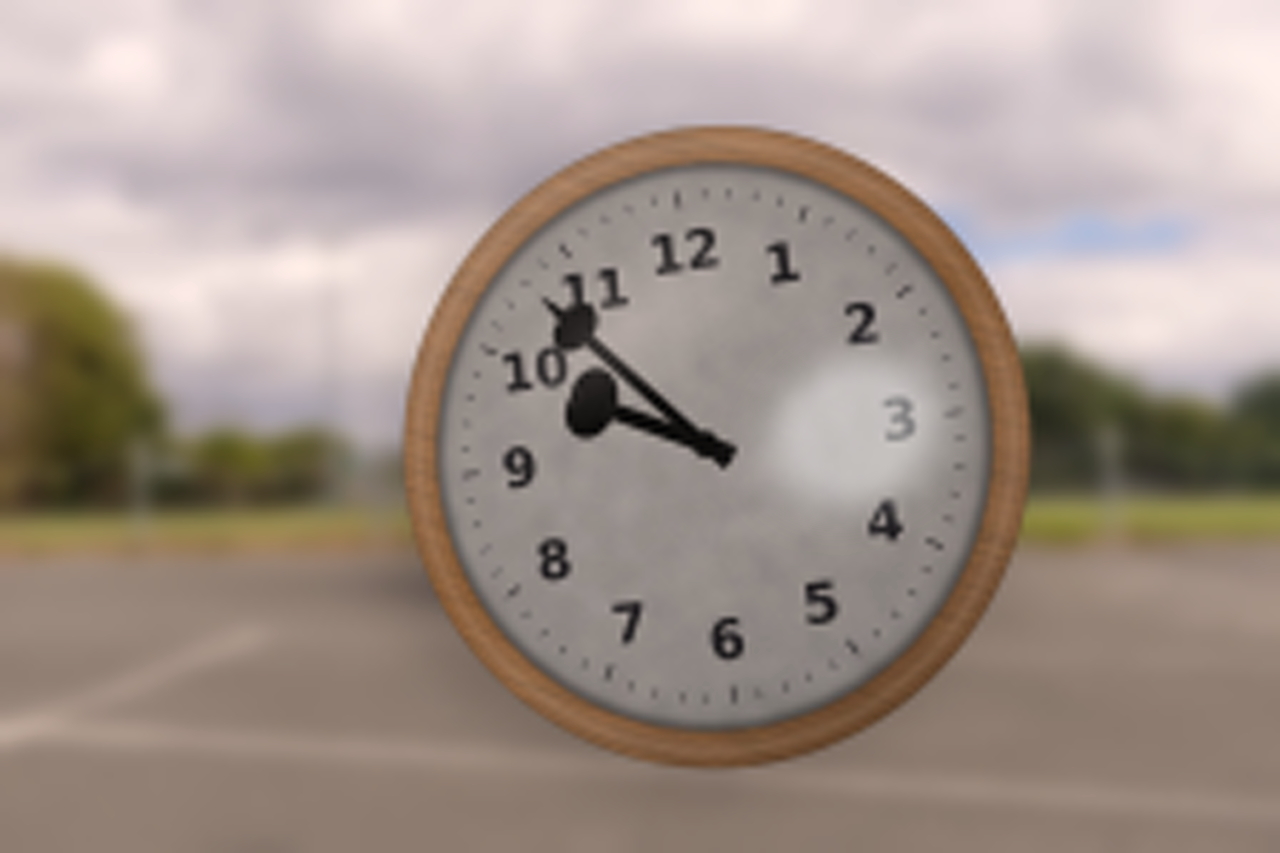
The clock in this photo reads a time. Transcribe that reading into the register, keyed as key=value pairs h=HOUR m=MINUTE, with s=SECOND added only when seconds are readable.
h=9 m=53
